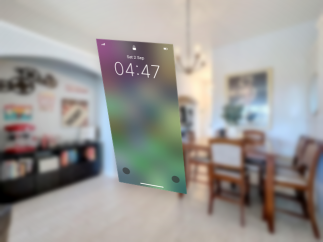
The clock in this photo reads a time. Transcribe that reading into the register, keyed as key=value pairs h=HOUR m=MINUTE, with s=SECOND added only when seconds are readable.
h=4 m=47
